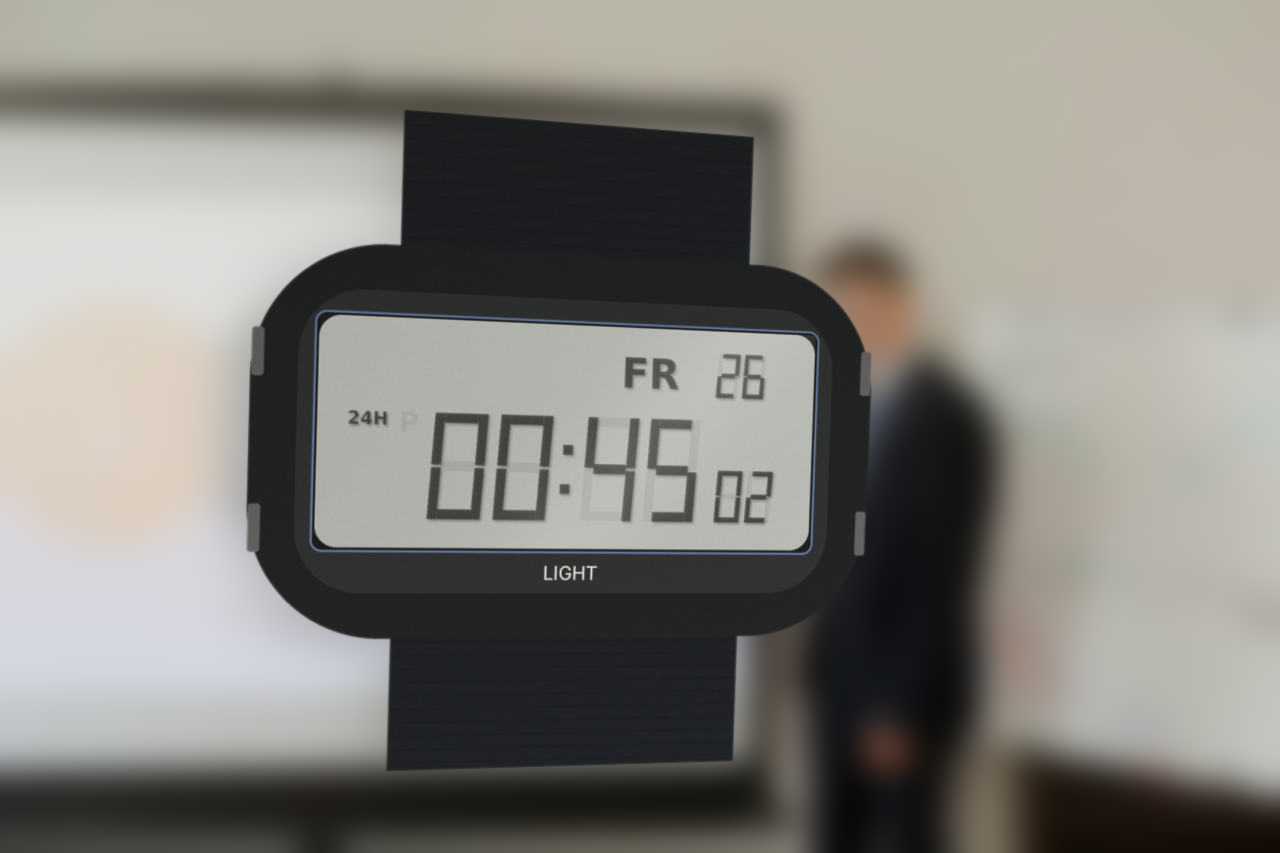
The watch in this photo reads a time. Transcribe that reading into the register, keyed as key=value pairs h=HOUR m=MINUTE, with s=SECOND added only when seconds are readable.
h=0 m=45 s=2
